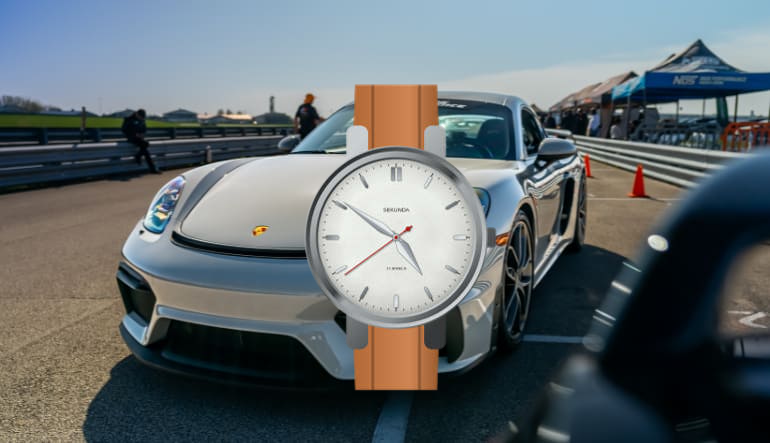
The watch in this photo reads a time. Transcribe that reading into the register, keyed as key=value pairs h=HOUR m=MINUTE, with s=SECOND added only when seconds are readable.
h=4 m=50 s=39
